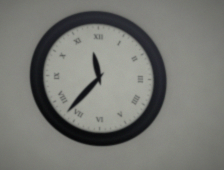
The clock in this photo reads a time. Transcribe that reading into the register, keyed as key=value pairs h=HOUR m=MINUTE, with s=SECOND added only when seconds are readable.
h=11 m=37
